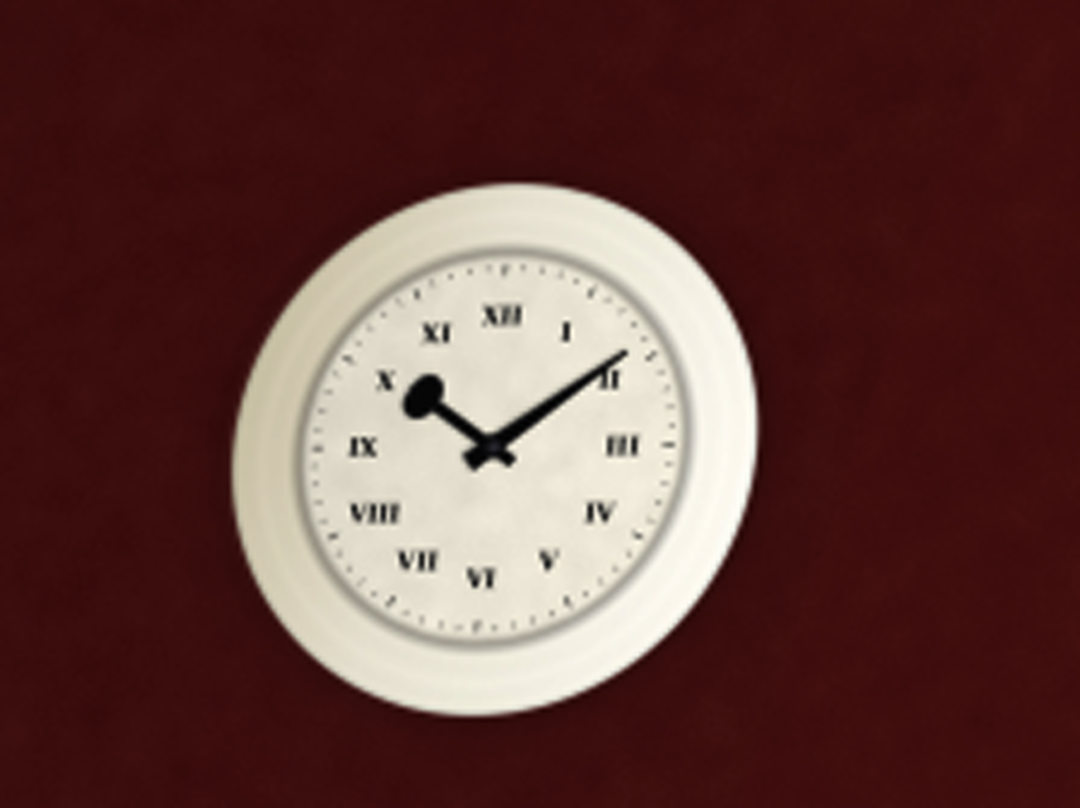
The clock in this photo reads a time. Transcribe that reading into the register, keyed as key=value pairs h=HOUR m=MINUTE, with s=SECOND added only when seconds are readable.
h=10 m=9
